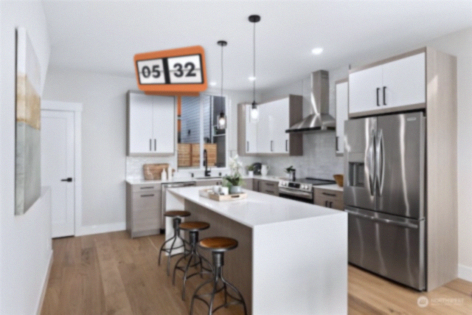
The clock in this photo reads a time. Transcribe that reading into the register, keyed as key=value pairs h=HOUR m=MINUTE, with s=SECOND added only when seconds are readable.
h=5 m=32
